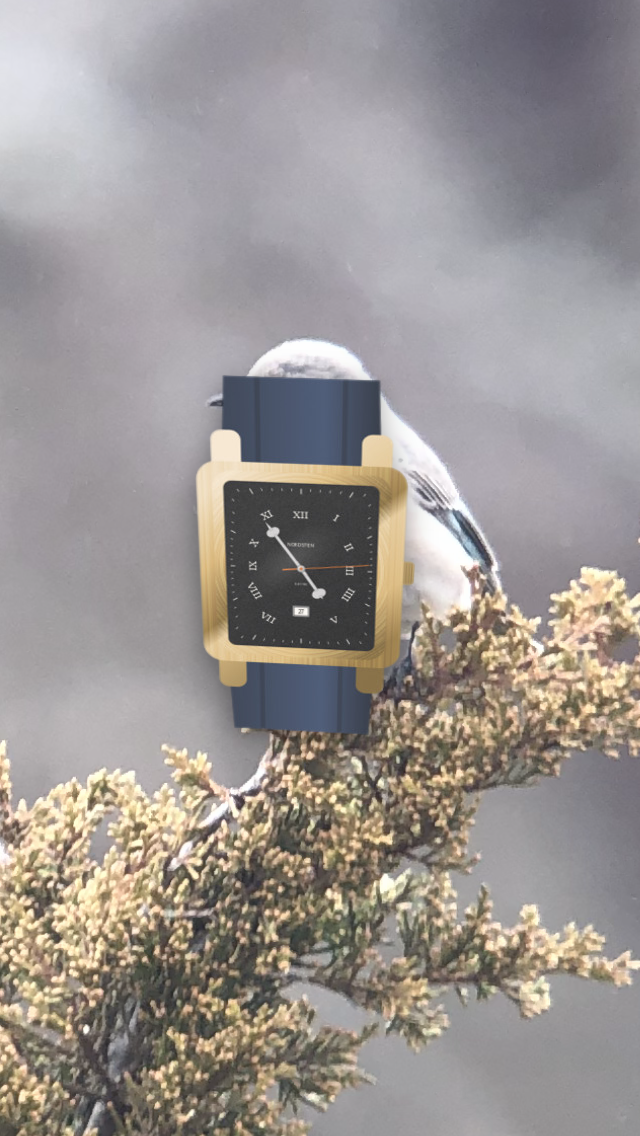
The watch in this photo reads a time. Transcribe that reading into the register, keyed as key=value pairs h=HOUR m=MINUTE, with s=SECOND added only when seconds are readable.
h=4 m=54 s=14
